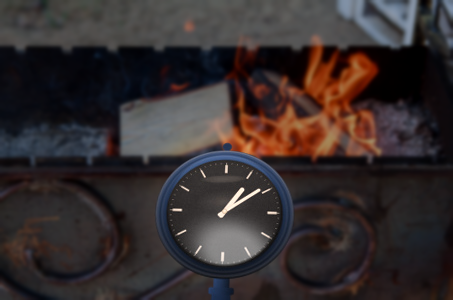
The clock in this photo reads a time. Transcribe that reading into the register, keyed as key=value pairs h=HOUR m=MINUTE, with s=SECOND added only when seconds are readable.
h=1 m=9
